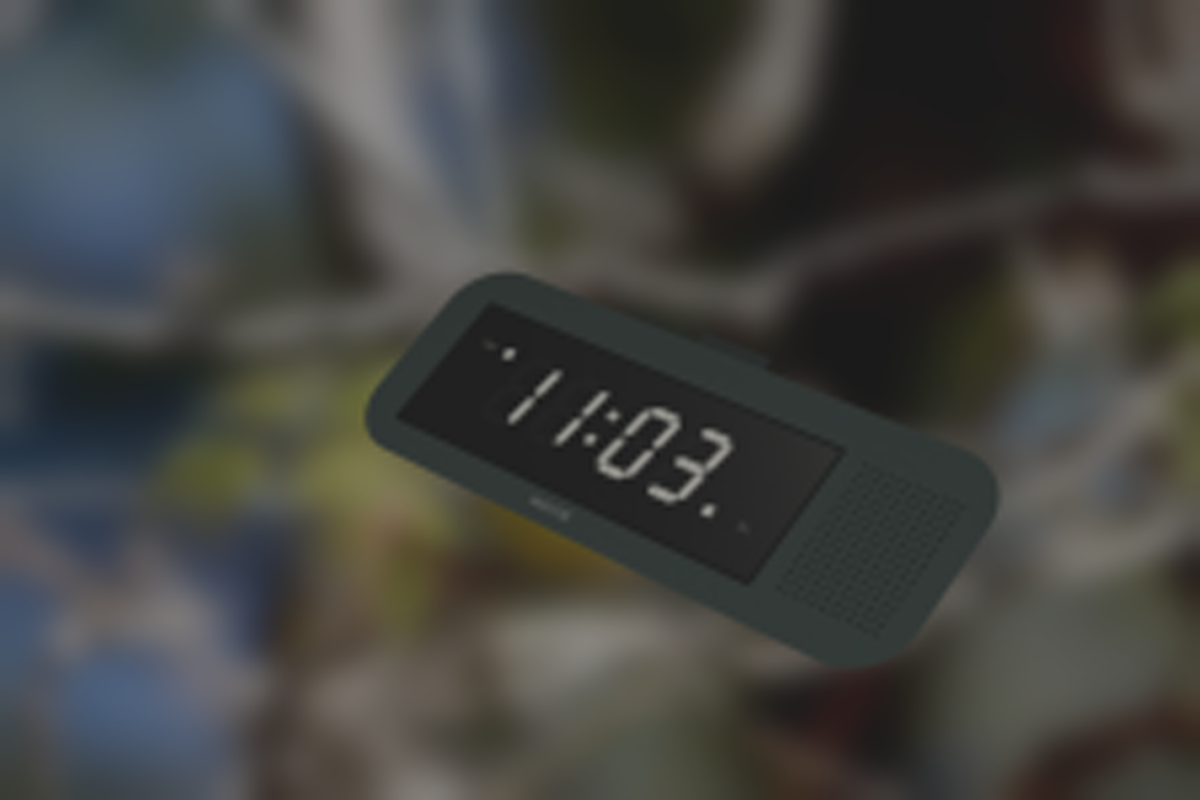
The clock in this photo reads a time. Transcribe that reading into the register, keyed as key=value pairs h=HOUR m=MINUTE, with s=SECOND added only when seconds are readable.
h=11 m=3
